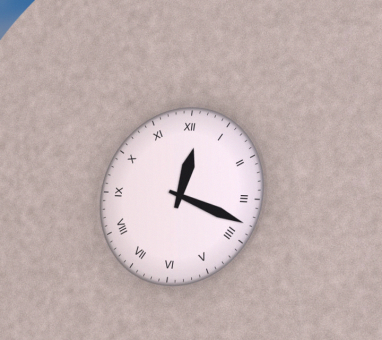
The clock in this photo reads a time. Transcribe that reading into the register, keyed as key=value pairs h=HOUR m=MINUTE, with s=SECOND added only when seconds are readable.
h=12 m=18
